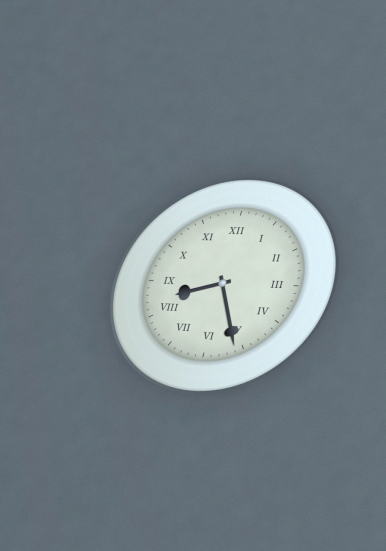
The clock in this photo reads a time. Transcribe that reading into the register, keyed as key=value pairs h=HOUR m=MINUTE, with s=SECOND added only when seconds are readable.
h=8 m=26
